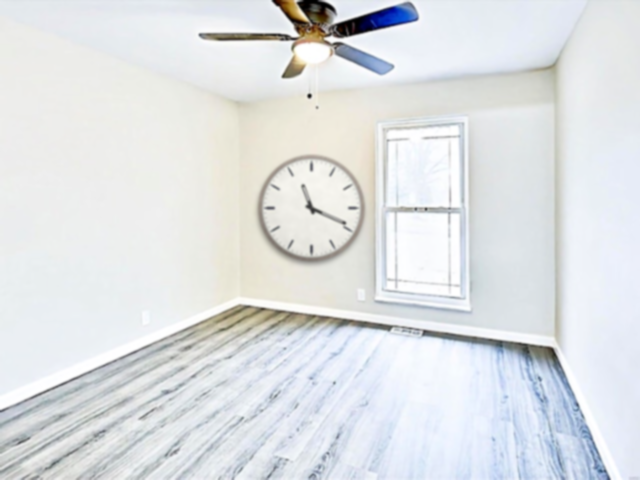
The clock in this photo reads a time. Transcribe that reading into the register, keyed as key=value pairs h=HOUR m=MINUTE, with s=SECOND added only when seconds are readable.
h=11 m=19
